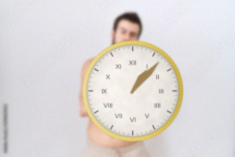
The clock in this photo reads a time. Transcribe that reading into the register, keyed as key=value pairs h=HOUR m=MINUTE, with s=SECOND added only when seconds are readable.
h=1 m=7
